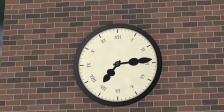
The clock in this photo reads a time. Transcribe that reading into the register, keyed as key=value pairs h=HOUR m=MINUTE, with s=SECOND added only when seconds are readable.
h=7 m=14
